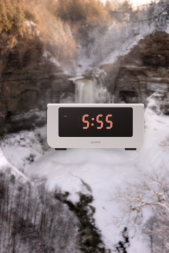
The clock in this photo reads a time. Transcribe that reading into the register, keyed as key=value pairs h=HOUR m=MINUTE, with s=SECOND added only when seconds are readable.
h=5 m=55
